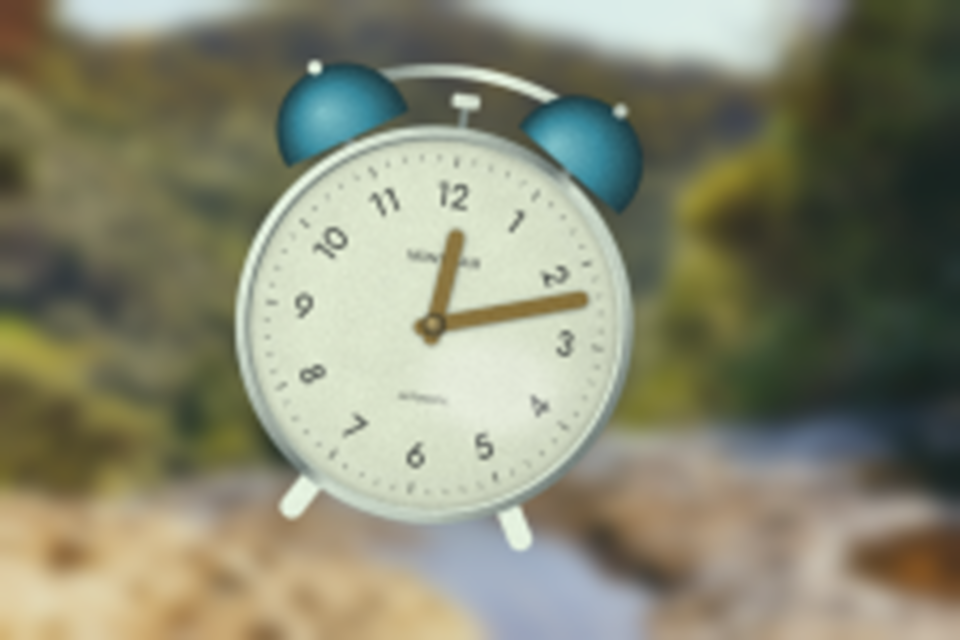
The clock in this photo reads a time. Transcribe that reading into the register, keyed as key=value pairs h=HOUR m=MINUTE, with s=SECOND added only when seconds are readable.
h=12 m=12
